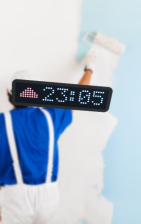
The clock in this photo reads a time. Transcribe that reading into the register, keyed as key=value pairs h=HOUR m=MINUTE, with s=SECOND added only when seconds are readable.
h=23 m=5
